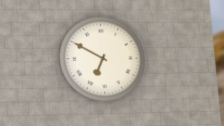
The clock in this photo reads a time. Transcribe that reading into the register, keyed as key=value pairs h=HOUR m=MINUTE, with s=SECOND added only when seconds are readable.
h=6 m=50
